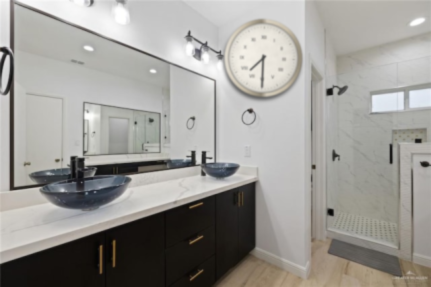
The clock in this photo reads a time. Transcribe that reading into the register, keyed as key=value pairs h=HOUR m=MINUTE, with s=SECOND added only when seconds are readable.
h=7 m=30
